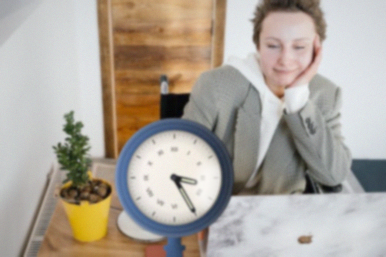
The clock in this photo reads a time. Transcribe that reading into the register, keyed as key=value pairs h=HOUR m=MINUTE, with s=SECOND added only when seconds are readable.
h=3 m=25
